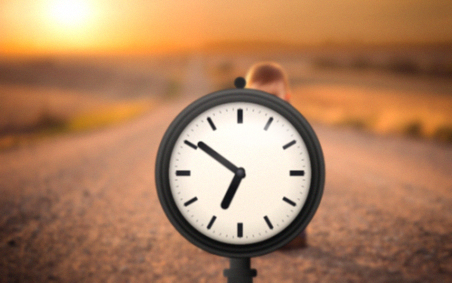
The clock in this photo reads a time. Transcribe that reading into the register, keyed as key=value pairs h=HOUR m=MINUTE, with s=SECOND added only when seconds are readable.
h=6 m=51
